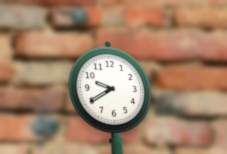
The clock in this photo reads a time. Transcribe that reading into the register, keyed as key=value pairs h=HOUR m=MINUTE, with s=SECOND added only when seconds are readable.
h=9 m=40
